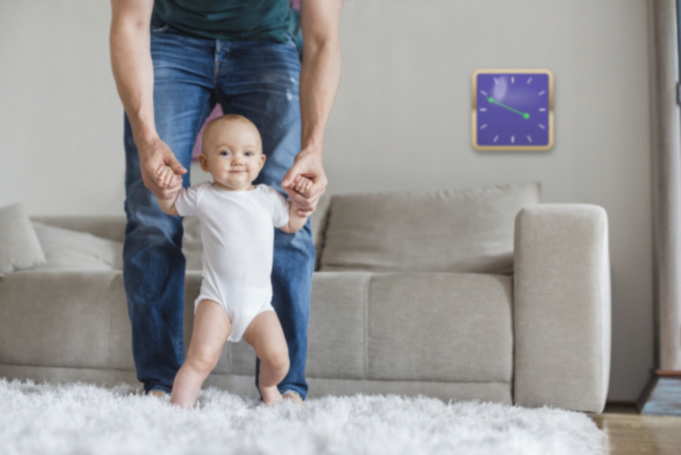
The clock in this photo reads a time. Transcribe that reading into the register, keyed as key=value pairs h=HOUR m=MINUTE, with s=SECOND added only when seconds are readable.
h=3 m=49
